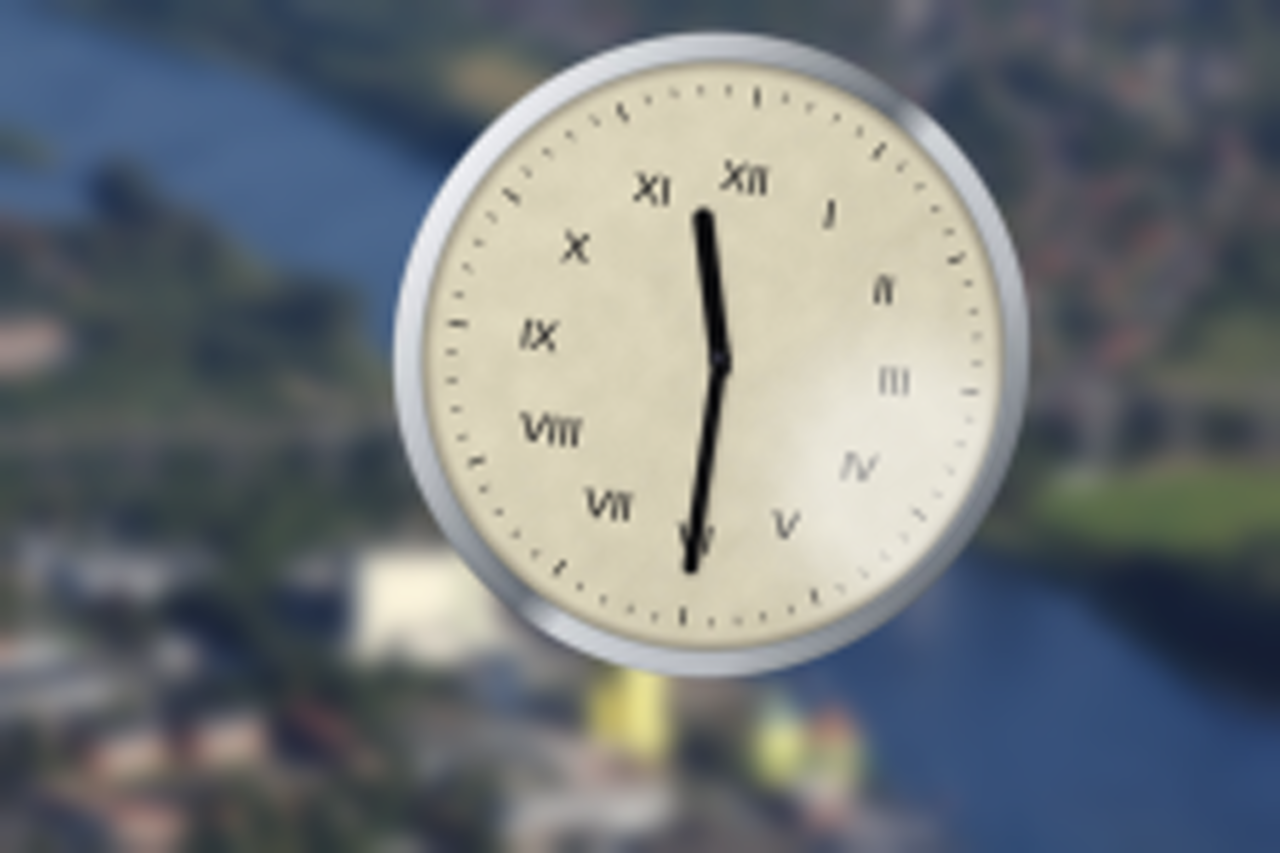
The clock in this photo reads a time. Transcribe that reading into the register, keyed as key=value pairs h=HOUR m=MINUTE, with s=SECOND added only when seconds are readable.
h=11 m=30
